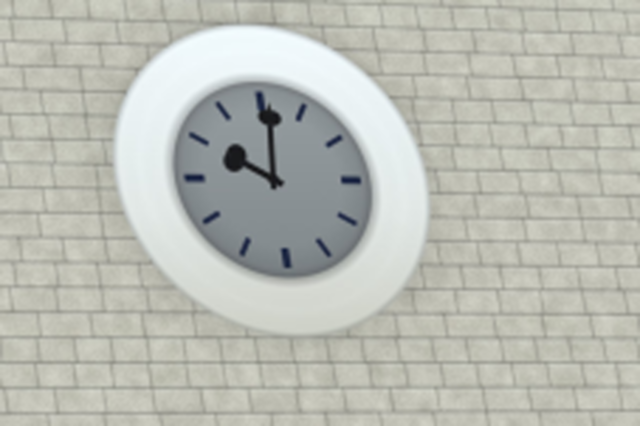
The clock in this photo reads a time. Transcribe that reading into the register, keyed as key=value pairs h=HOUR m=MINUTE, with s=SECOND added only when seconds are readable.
h=10 m=1
